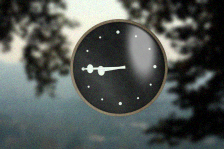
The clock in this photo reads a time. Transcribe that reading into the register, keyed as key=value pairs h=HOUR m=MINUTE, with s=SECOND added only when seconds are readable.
h=8 m=45
